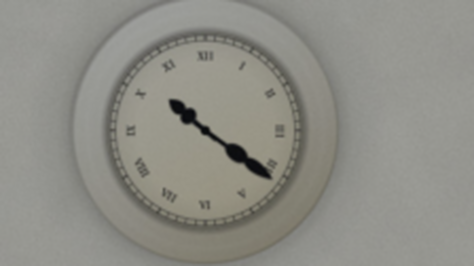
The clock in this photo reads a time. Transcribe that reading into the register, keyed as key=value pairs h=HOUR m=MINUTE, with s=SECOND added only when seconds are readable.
h=10 m=21
